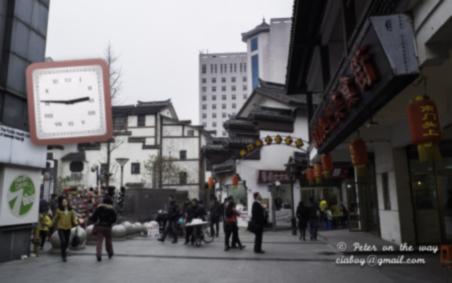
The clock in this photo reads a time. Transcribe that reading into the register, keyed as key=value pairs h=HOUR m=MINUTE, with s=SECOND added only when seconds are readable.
h=2 m=46
